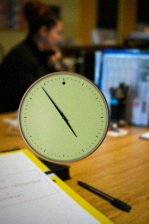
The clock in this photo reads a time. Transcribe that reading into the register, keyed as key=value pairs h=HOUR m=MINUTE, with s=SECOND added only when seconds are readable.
h=4 m=54
